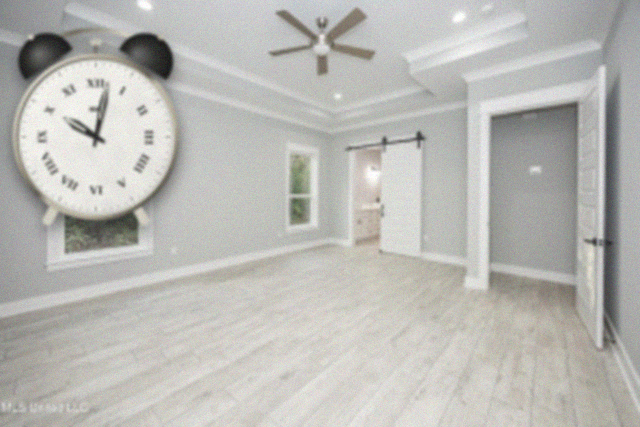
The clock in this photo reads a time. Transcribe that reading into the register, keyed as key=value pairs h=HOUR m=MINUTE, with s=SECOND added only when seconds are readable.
h=10 m=2
